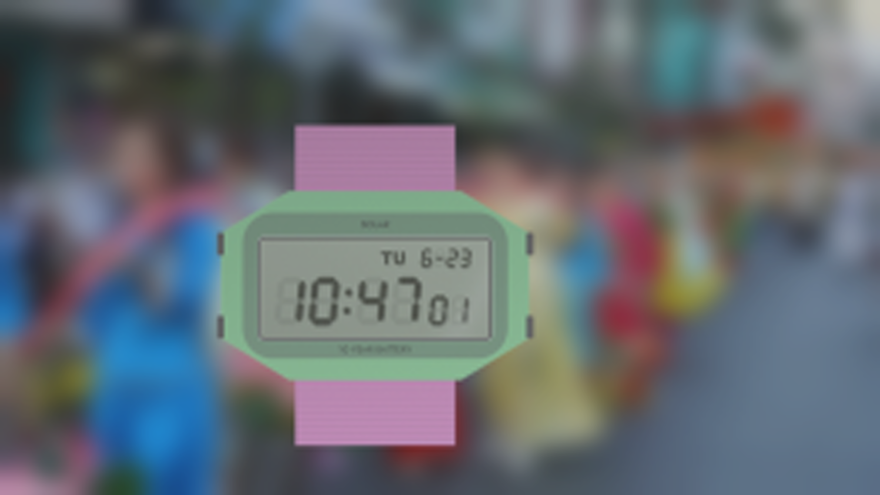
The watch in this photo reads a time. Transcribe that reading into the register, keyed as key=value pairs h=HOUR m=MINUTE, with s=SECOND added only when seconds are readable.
h=10 m=47 s=1
